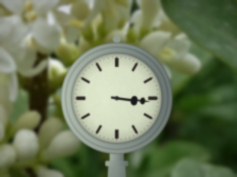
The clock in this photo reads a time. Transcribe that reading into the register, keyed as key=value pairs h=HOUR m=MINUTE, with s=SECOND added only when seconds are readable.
h=3 m=16
